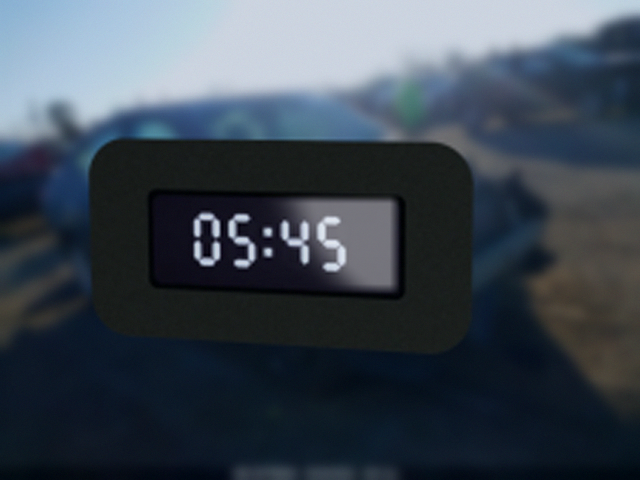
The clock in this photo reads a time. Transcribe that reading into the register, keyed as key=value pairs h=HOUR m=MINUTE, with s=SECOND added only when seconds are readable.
h=5 m=45
